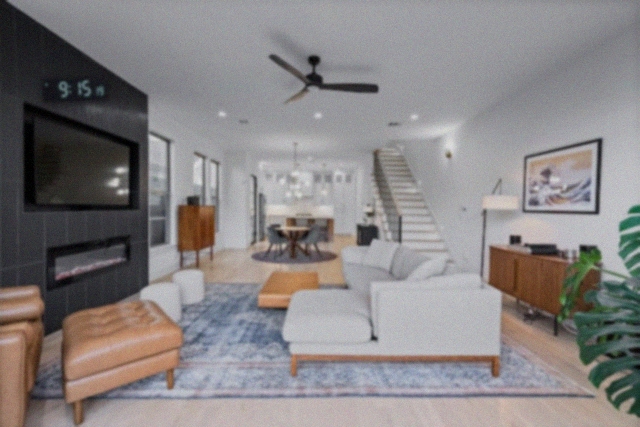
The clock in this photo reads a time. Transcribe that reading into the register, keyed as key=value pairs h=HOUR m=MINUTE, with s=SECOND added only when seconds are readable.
h=9 m=15
